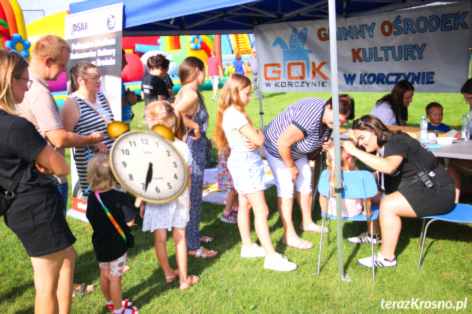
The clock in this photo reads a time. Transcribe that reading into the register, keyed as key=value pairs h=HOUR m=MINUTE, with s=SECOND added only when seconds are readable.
h=6 m=34
